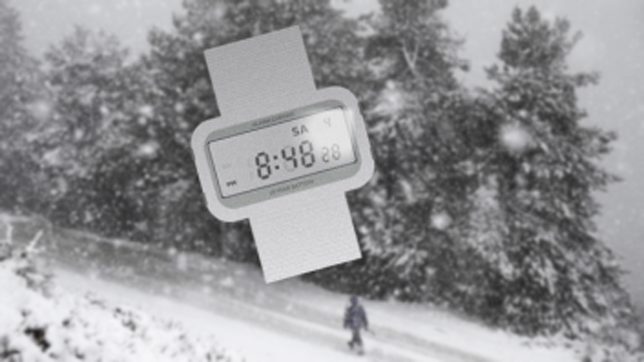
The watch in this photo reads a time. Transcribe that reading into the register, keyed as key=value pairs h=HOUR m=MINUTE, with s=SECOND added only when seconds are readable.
h=8 m=48 s=28
